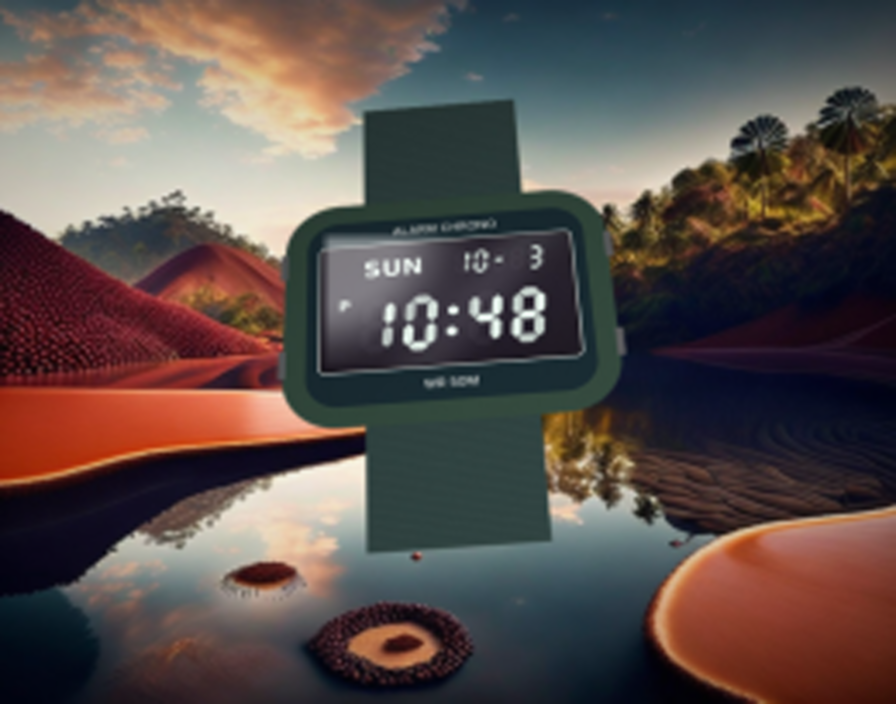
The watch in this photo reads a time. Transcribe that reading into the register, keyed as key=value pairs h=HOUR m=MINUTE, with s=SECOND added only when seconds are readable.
h=10 m=48
